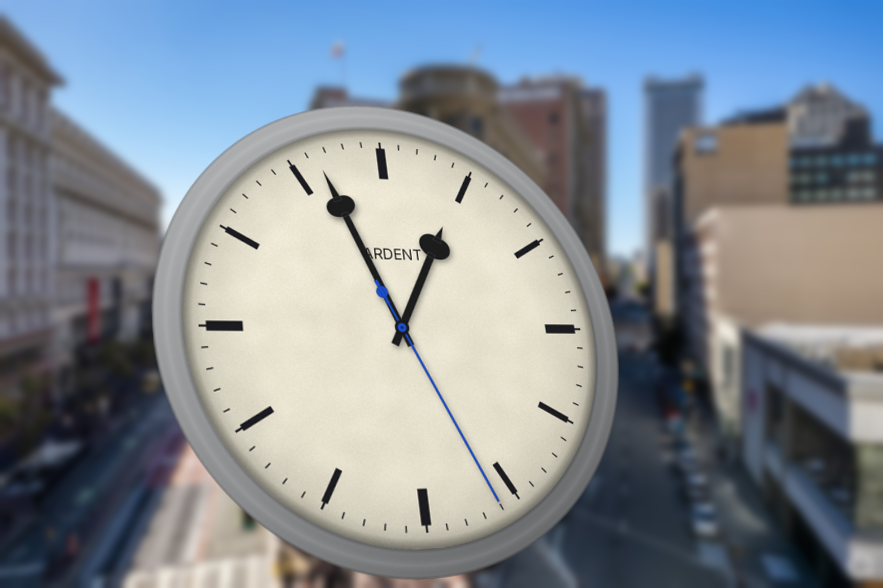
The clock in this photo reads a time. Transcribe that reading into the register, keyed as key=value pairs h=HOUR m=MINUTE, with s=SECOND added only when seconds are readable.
h=12 m=56 s=26
